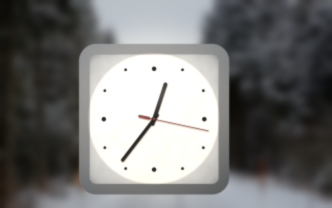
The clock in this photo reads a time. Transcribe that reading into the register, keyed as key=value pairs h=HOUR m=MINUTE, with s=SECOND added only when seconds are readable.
h=12 m=36 s=17
